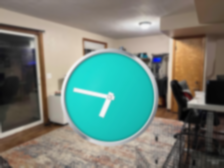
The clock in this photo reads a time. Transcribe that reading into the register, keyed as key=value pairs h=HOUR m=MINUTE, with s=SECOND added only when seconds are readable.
h=6 m=47
